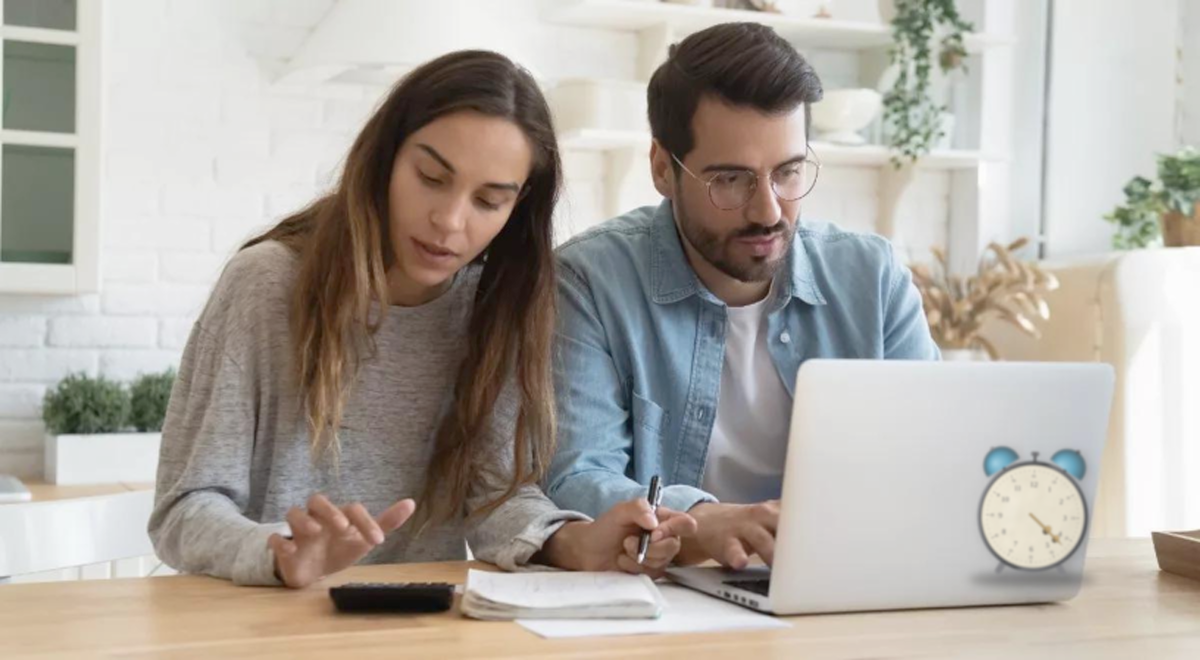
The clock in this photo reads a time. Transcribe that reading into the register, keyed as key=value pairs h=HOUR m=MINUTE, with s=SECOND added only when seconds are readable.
h=4 m=22
